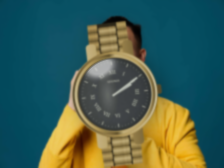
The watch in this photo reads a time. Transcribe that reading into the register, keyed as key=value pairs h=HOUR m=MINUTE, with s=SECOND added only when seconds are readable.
h=2 m=10
